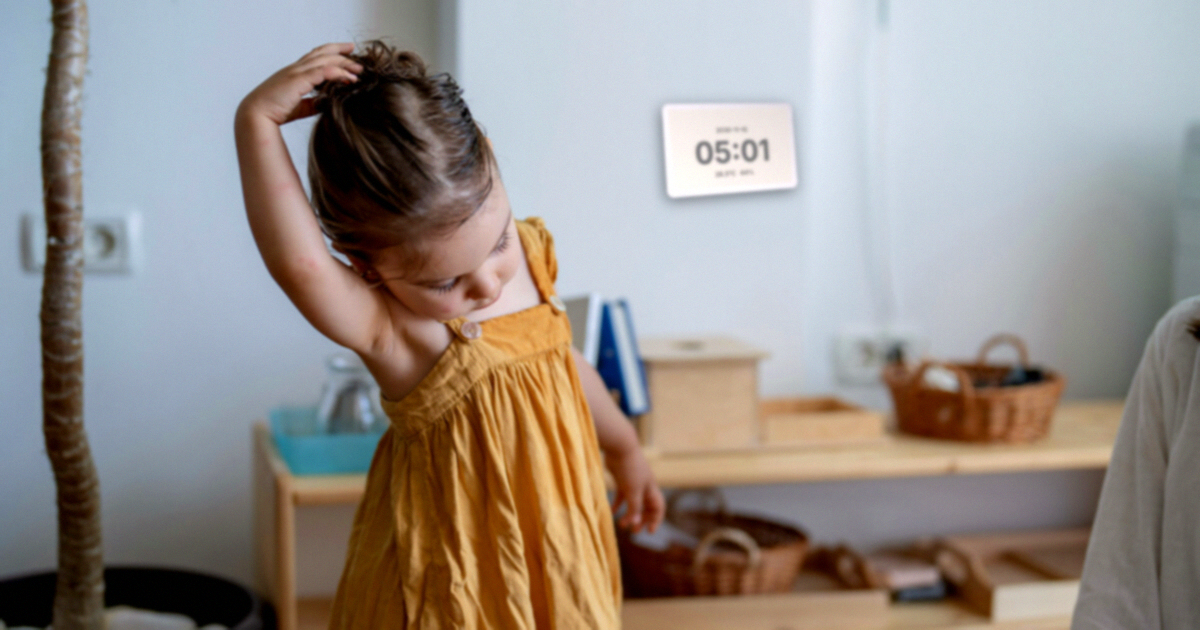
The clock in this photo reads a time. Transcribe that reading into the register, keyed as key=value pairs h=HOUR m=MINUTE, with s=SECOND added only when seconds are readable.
h=5 m=1
